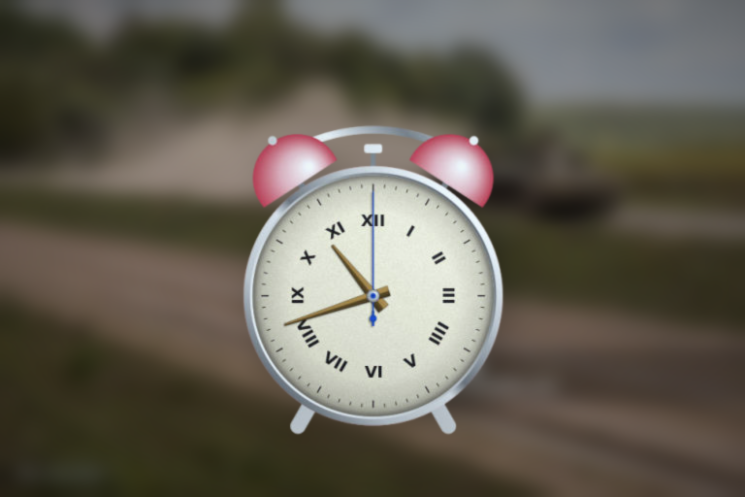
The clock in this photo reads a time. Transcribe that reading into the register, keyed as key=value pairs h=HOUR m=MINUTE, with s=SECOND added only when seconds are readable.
h=10 m=42 s=0
